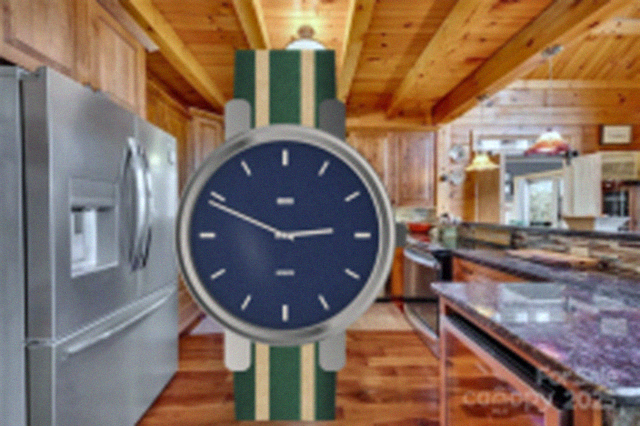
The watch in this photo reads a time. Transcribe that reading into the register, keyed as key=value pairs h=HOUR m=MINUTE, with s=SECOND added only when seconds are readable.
h=2 m=49
